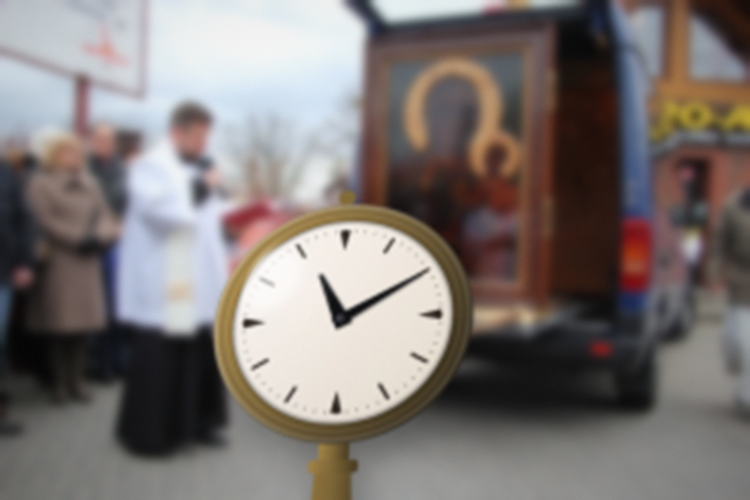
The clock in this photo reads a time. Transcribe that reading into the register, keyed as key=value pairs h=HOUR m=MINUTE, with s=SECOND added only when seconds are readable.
h=11 m=10
